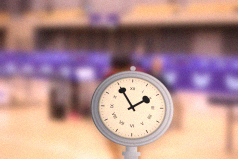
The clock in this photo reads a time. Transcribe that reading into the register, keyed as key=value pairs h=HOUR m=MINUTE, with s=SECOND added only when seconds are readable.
h=1 m=55
